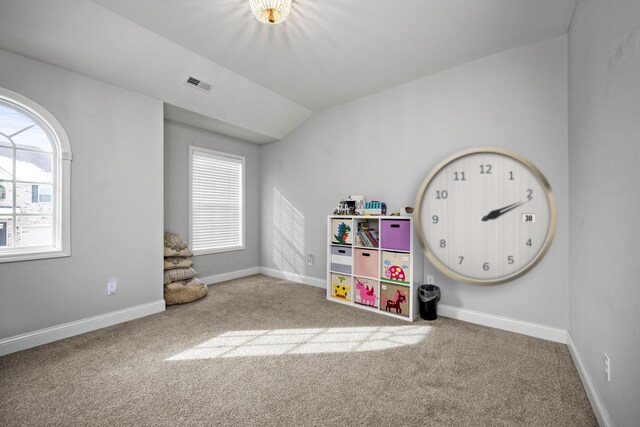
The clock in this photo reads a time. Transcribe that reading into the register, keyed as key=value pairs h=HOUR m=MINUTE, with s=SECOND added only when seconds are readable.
h=2 m=11
